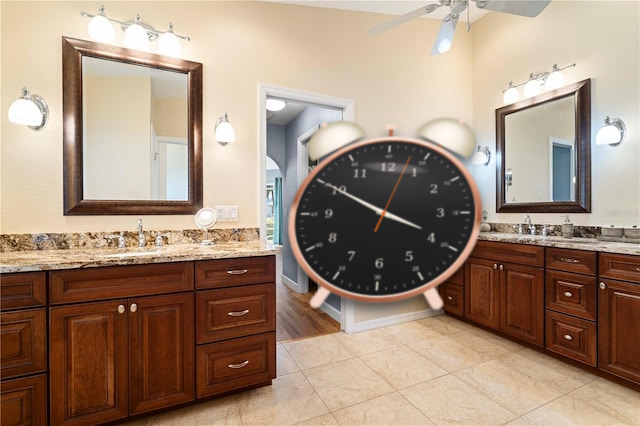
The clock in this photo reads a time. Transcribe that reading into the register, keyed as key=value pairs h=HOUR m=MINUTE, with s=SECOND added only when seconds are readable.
h=3 m=50 s=3
